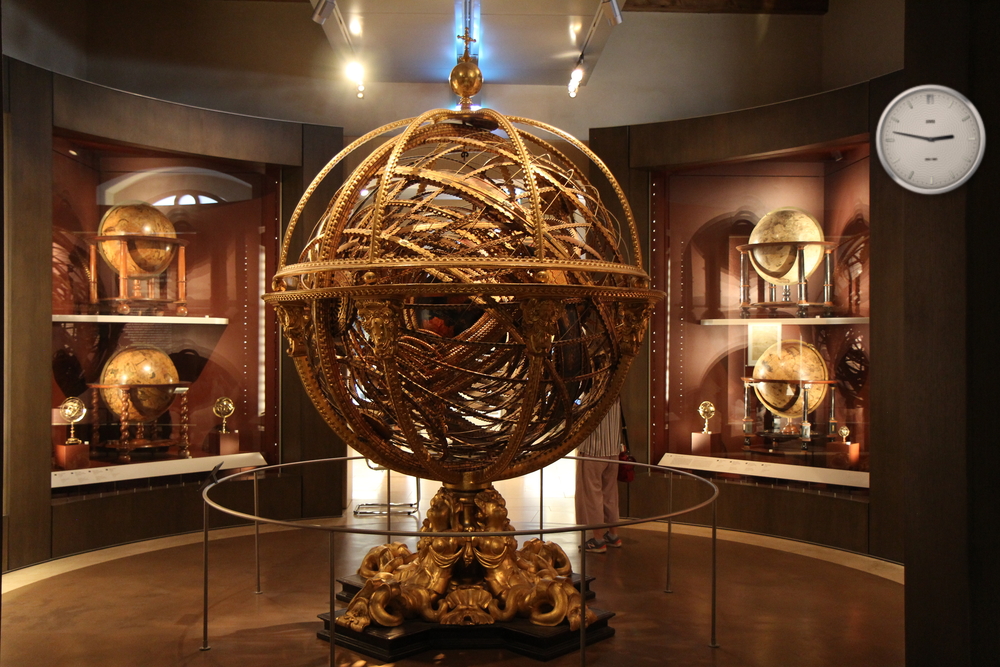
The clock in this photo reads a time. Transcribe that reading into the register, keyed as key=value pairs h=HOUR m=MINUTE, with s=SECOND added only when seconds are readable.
h=2 m=47
